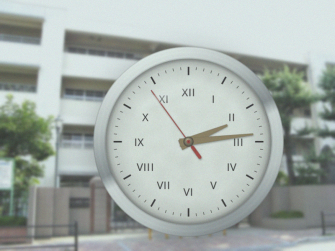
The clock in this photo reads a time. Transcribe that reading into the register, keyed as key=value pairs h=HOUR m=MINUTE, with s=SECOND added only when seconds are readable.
h=2 m=13 s=54
